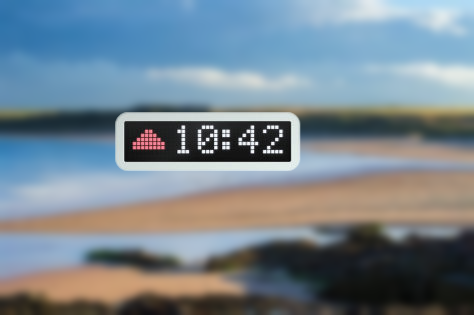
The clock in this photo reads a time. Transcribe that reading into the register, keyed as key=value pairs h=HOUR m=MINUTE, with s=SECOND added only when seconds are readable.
h=10 m=42
